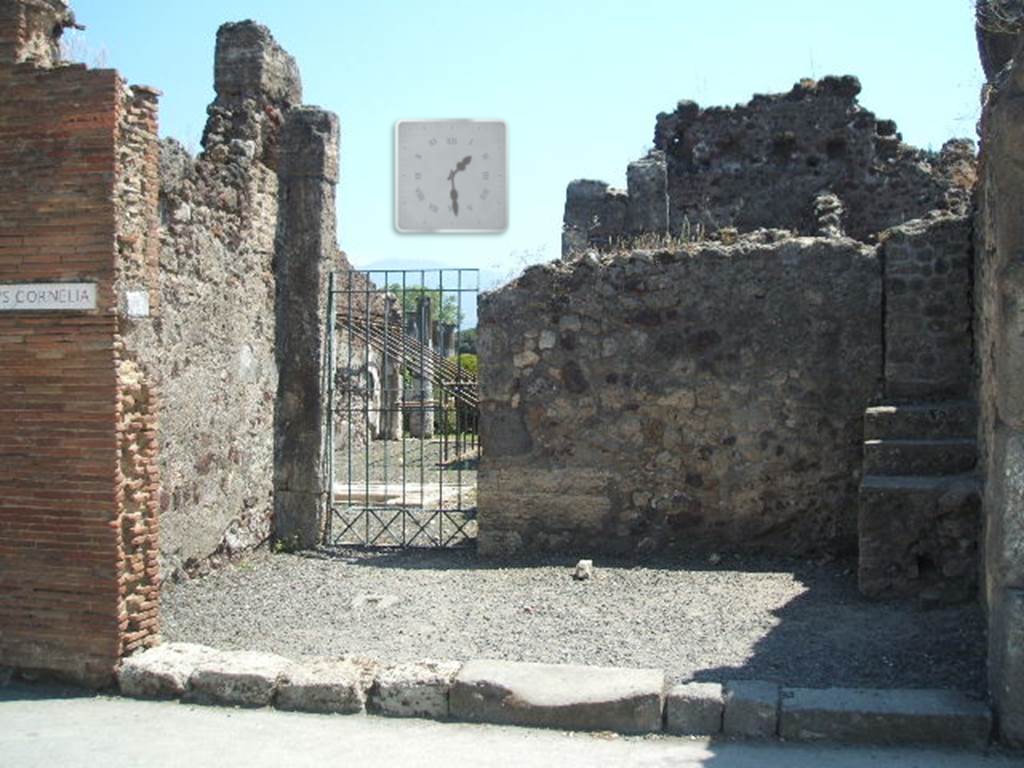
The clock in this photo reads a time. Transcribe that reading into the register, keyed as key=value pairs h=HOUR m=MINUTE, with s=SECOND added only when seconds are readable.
h=1 m=29
